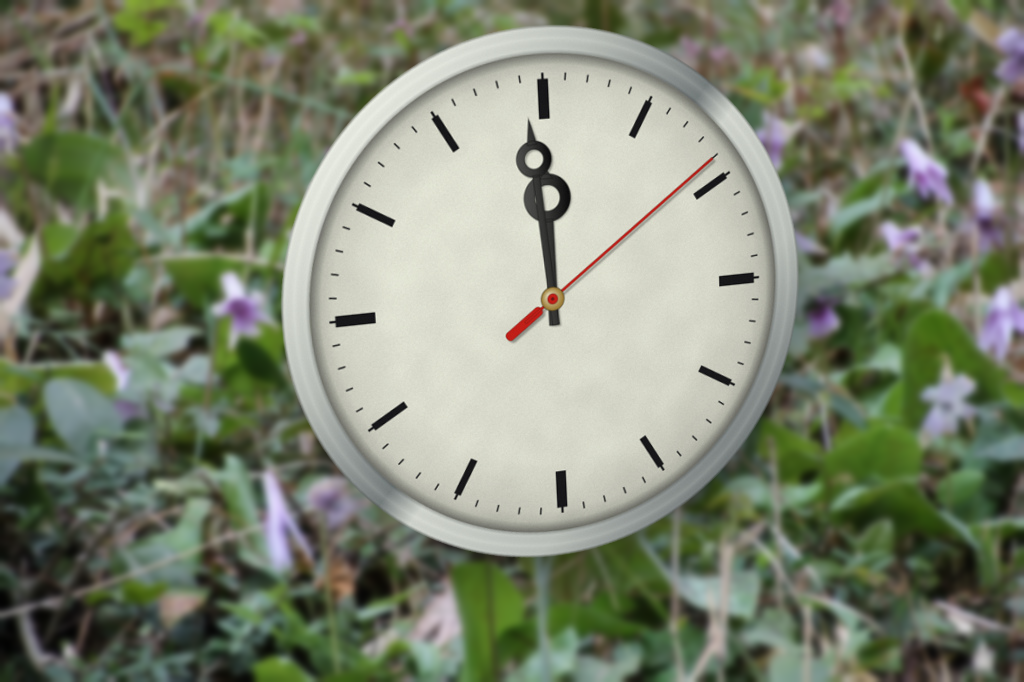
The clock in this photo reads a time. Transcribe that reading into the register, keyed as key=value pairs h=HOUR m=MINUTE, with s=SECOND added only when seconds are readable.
h=11 m=59 s=9
